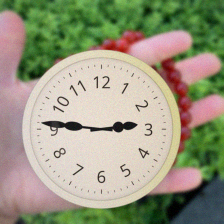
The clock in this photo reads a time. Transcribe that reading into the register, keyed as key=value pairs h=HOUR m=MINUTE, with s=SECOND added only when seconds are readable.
h=2 m=46
